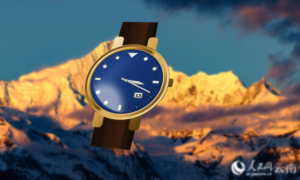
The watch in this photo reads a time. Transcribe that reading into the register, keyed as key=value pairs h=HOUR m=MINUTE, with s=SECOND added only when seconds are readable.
h=3 m=19
